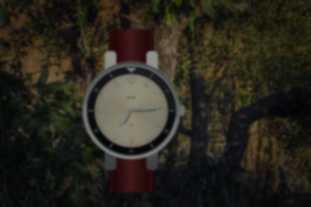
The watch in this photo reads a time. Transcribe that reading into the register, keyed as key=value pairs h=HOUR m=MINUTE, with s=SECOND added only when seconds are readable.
h=7 m=14
